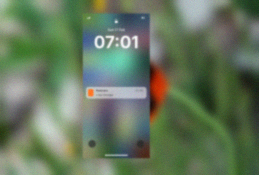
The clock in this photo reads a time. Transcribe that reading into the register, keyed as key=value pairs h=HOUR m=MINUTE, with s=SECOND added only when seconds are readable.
h=7 m=1
